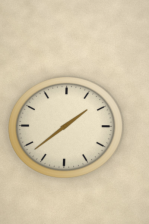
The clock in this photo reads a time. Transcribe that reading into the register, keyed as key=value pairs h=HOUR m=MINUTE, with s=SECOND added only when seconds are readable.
h=1 m=38
